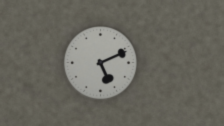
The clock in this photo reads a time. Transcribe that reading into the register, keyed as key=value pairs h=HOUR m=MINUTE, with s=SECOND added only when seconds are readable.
h=5 m=11
